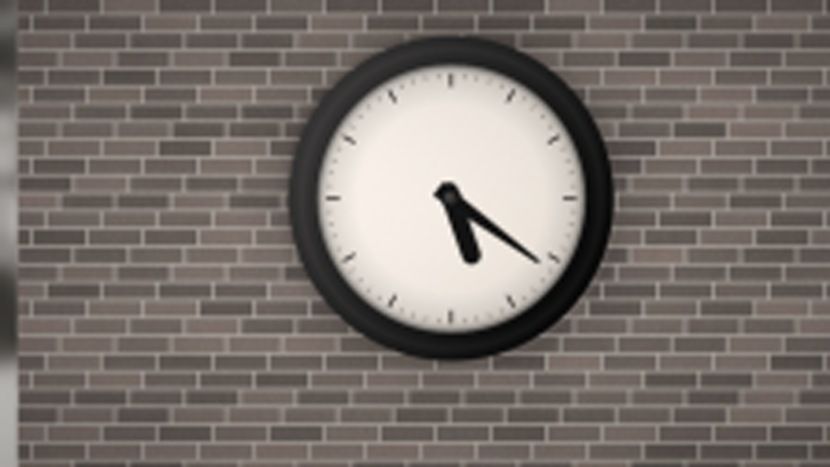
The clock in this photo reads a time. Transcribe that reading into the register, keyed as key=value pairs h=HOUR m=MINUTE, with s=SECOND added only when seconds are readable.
h=5 m=21
